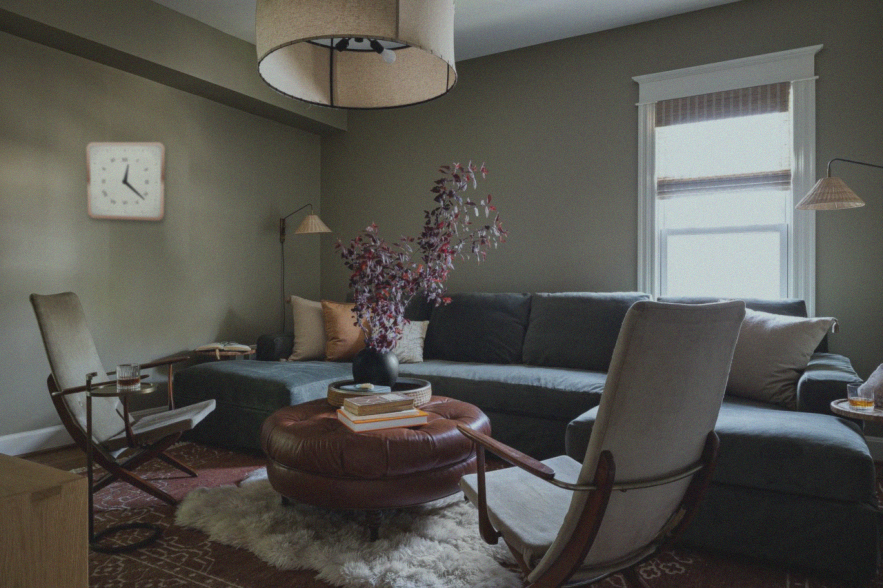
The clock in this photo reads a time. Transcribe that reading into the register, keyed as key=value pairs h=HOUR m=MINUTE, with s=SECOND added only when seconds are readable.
h=12 m=22
